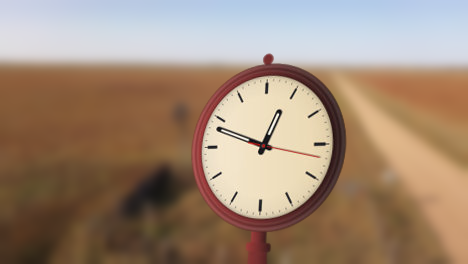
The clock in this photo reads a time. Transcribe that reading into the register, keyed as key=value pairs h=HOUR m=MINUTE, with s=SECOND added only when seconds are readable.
h=12 m=48 s=17
